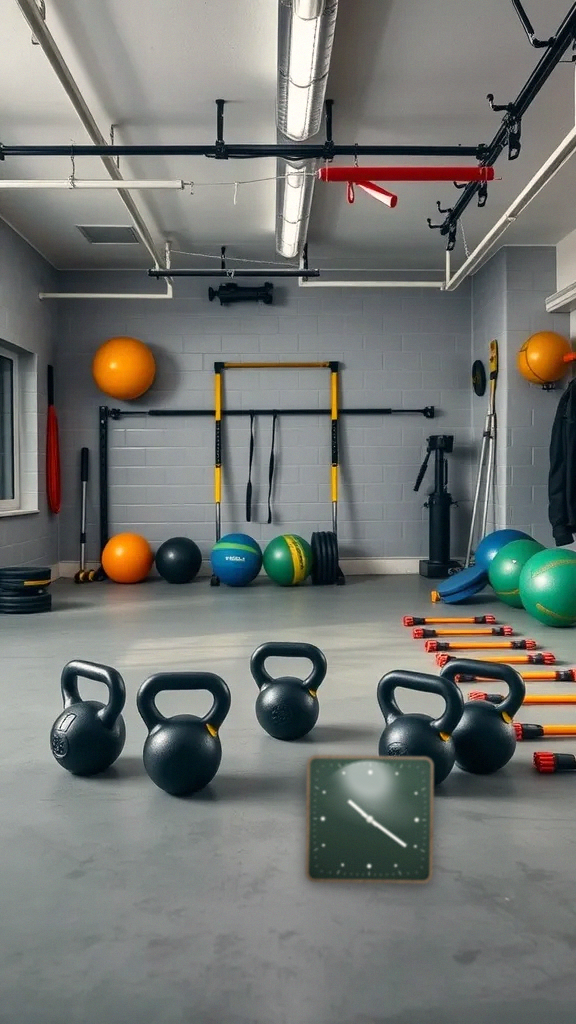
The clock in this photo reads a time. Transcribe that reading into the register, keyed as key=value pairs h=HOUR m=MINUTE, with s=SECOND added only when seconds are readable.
h=10 m=21
